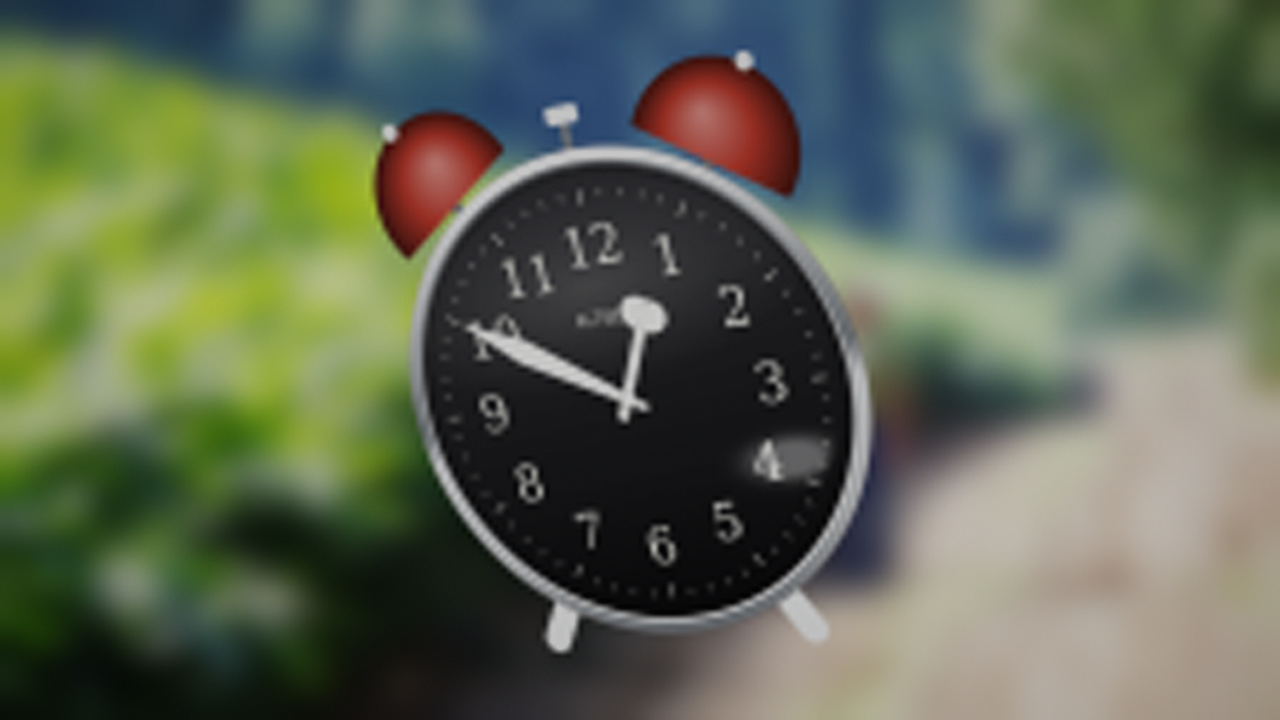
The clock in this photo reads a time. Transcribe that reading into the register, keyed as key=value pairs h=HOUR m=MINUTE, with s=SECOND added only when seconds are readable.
h=12 m=50
